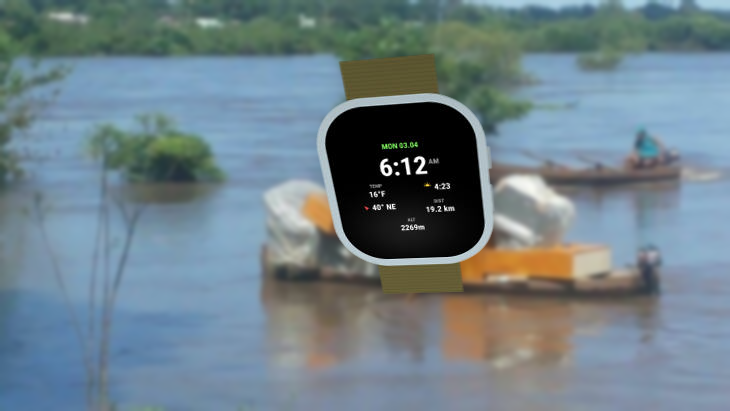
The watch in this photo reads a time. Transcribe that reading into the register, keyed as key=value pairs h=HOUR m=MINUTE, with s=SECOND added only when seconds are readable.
h=6 m=12
